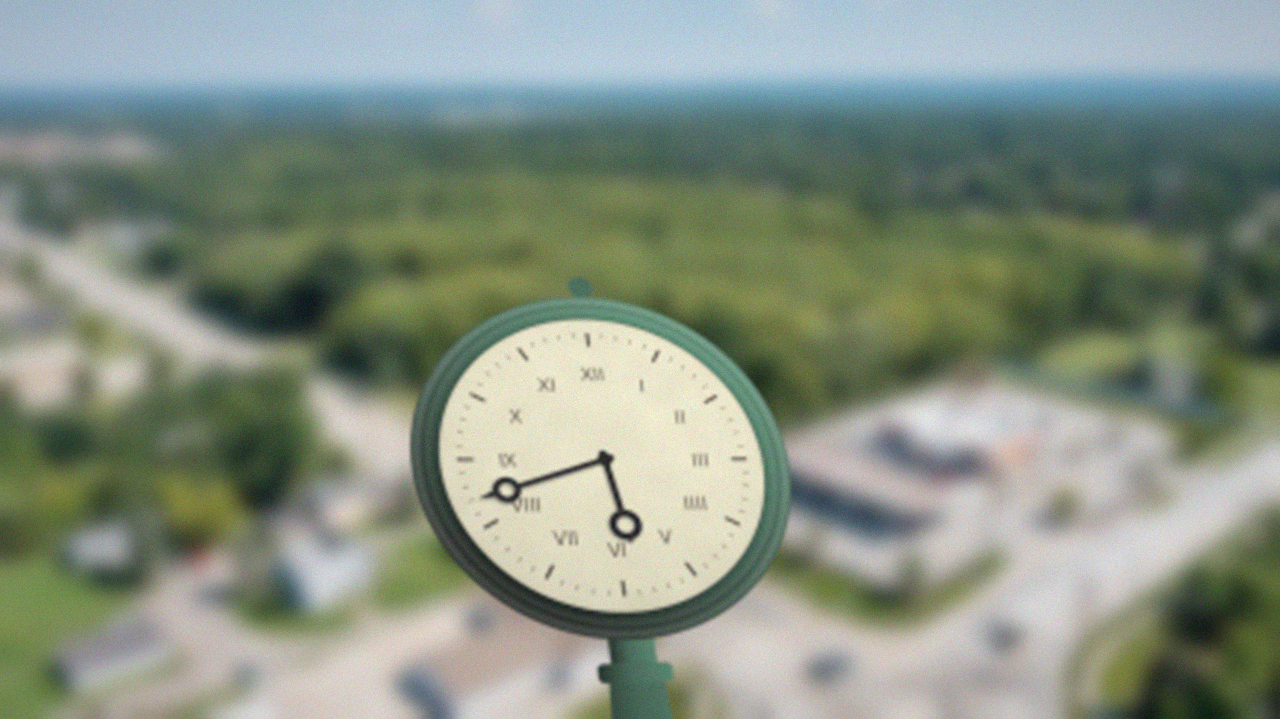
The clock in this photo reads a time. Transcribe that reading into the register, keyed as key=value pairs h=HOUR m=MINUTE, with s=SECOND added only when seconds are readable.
h=5 m=42
